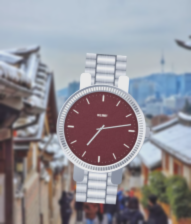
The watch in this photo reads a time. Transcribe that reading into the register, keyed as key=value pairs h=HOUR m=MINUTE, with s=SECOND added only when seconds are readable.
h=7 m=13
